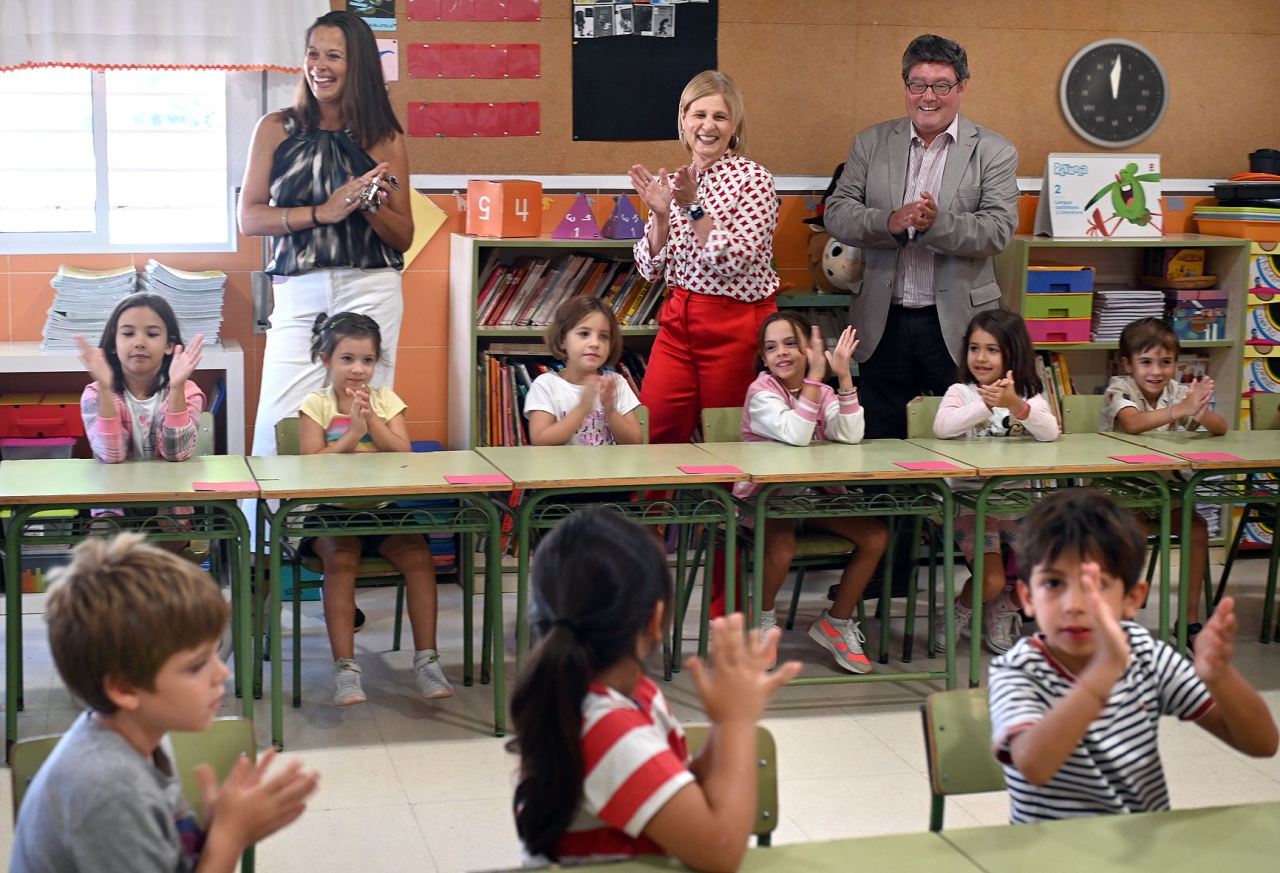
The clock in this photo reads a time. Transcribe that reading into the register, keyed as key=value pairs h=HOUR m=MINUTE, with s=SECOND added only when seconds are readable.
h=12 m=1
